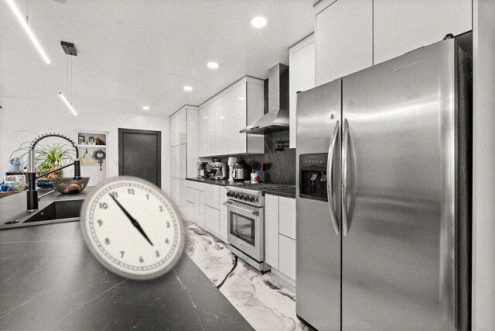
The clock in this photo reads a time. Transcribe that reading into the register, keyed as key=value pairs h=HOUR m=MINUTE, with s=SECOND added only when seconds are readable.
h=4 m=54
